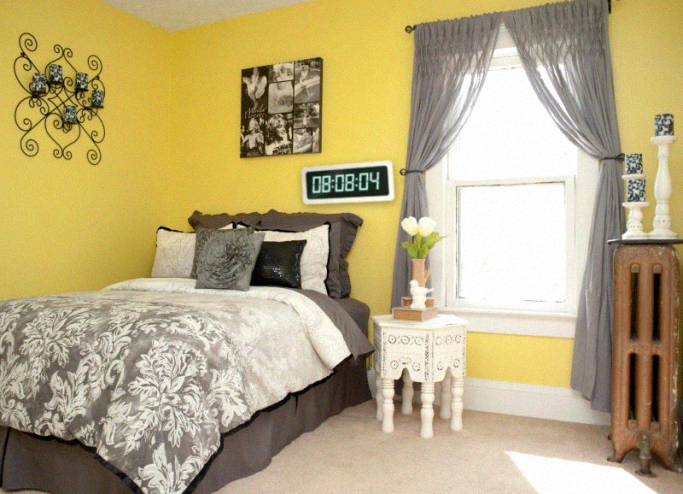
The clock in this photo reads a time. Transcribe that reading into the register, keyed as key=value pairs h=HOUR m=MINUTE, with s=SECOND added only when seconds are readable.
h=8 m=8 s=4
